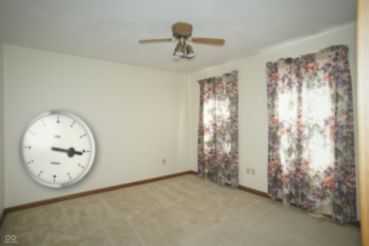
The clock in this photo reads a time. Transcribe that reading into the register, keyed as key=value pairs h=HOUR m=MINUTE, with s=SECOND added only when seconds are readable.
h=3 m=16
